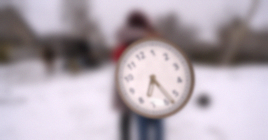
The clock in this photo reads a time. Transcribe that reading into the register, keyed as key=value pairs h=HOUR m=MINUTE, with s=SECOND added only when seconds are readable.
h=7 m=28
